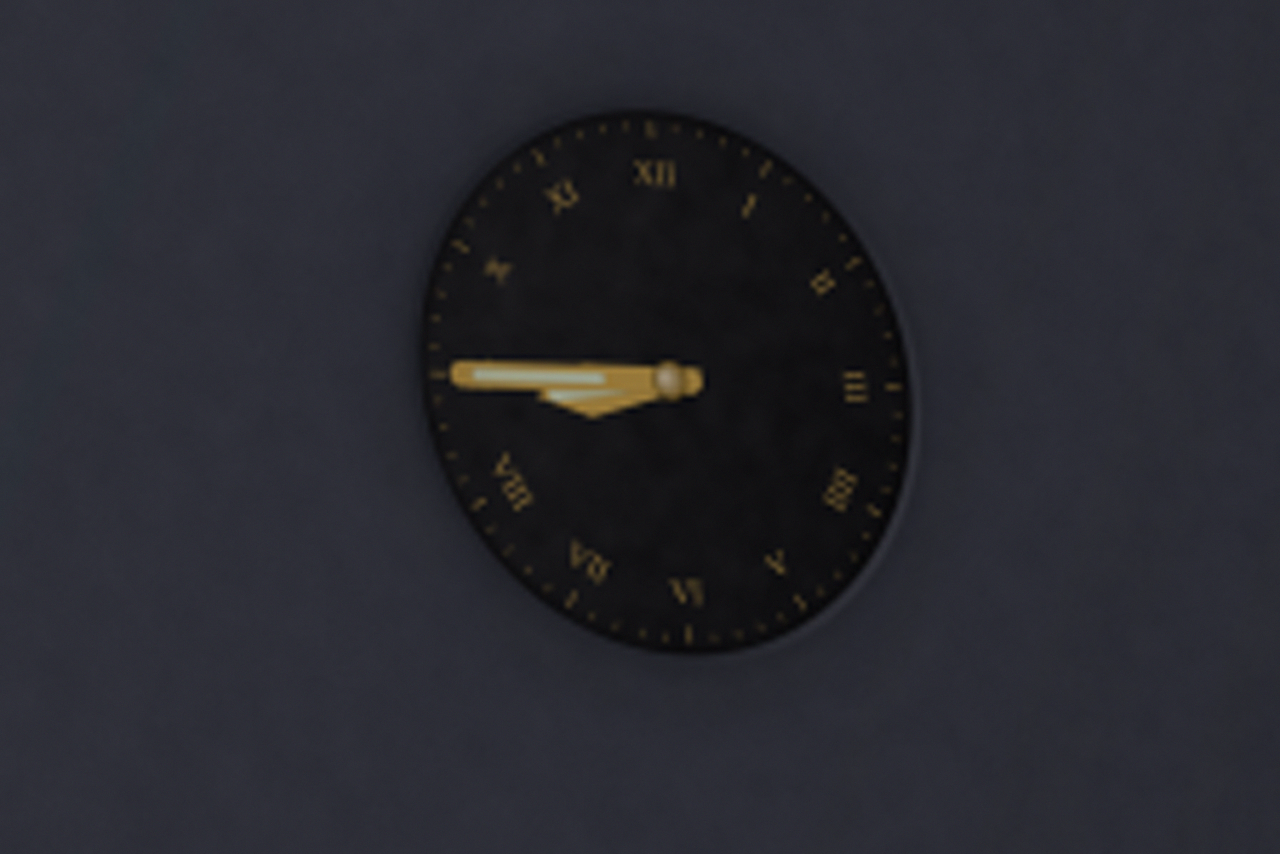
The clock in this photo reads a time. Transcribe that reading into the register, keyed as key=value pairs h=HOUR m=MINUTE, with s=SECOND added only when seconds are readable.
h=8 m=45
